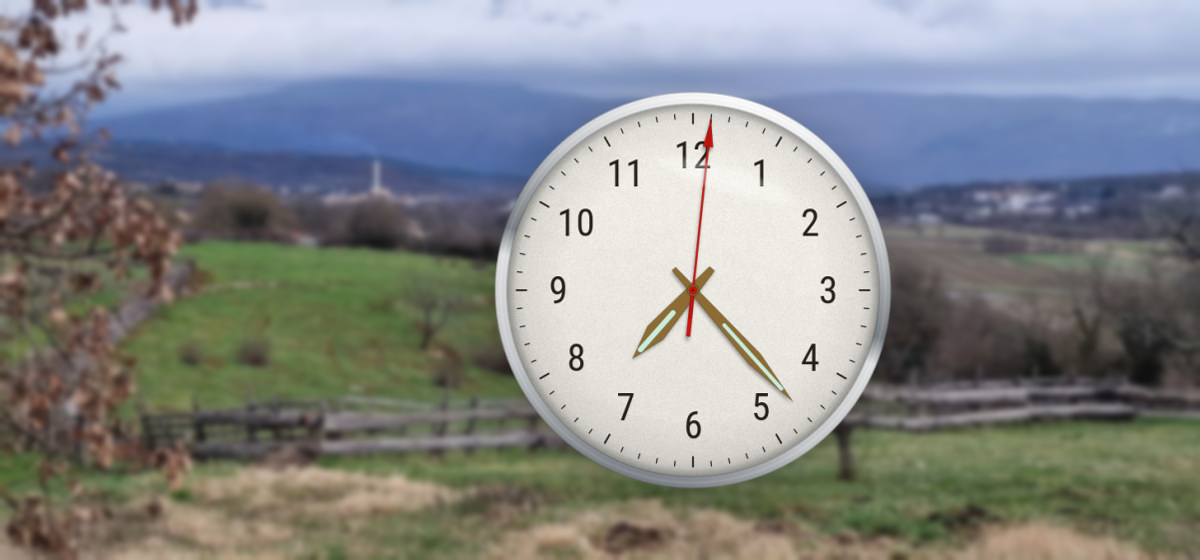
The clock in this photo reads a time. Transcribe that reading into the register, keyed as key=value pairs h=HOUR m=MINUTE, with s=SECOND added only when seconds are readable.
h=7 m=23 s=1
